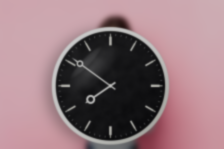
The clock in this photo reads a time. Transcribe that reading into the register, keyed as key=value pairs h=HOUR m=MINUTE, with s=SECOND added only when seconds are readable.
h=7 m=51
